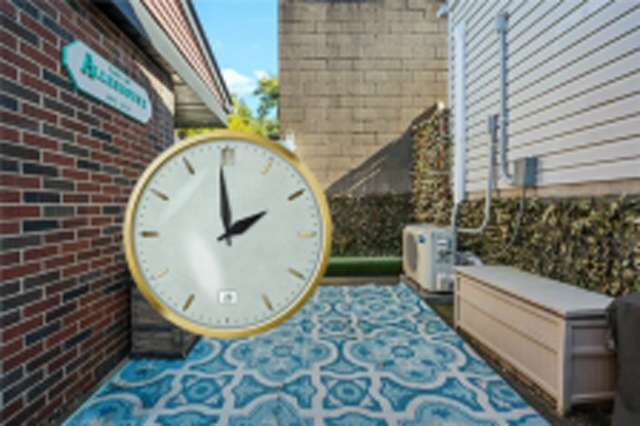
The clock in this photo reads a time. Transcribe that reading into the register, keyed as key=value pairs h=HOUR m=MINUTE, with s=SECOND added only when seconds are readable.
h=1 m=59
